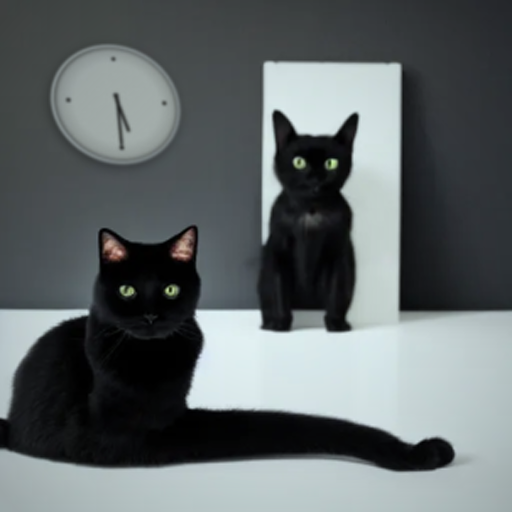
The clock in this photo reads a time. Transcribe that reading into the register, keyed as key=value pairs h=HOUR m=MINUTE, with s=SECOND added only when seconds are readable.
h=5 m=30
